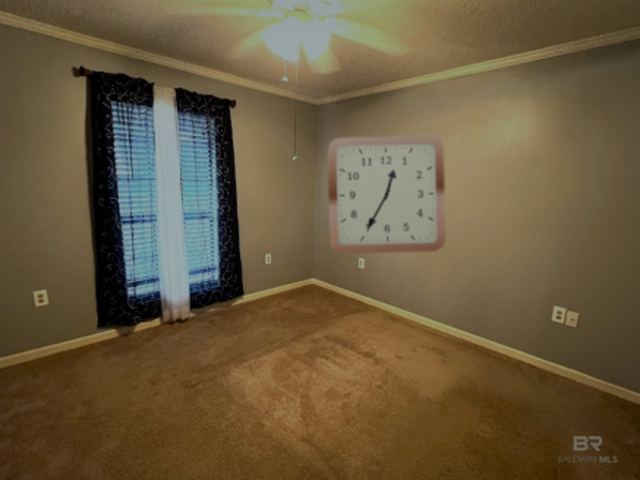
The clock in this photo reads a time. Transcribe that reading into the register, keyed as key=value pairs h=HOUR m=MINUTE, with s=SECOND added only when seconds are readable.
h=12 m=35
